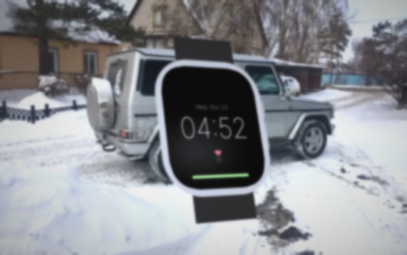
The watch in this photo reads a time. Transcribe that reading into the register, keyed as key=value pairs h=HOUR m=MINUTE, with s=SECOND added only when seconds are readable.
h=4 m=52
